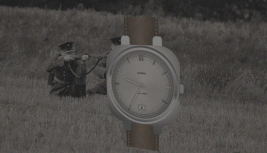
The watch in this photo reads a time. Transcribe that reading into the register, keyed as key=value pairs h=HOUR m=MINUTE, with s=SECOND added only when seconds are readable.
h=9 m=35
